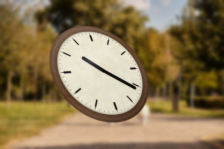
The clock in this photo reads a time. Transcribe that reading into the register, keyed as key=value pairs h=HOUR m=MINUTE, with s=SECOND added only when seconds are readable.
h=10 m=21
